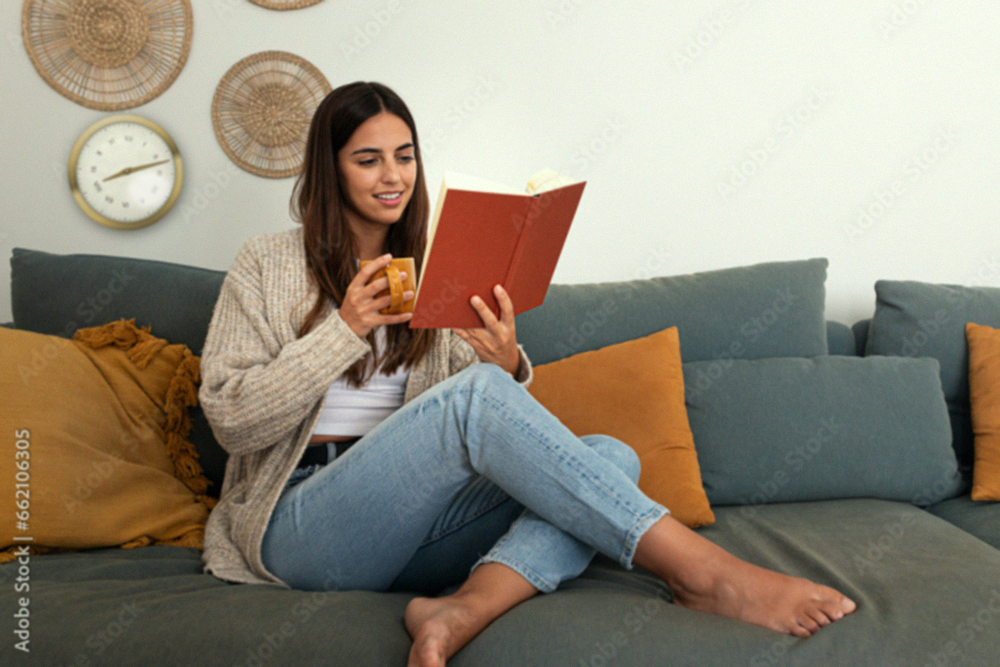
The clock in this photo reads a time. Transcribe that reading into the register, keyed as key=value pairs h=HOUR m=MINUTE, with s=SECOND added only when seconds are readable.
h=8 m=12
